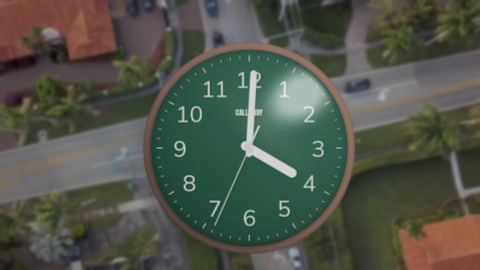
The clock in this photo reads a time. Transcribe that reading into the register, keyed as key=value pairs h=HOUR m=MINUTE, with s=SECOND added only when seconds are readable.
h=4 m=0 s=34
